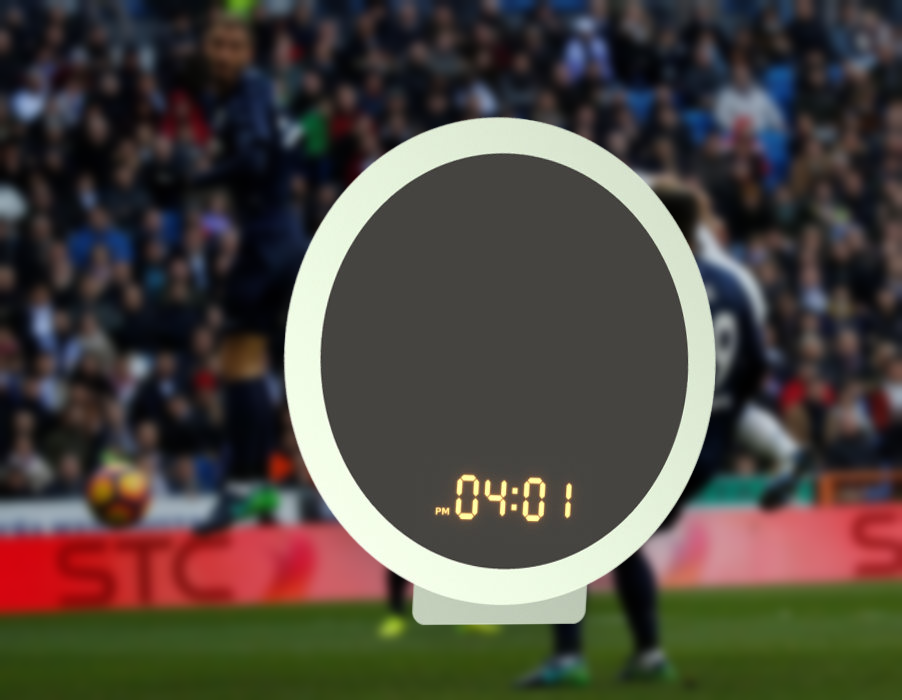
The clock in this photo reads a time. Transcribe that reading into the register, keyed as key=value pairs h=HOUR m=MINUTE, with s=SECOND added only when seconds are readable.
h=4 m=1
